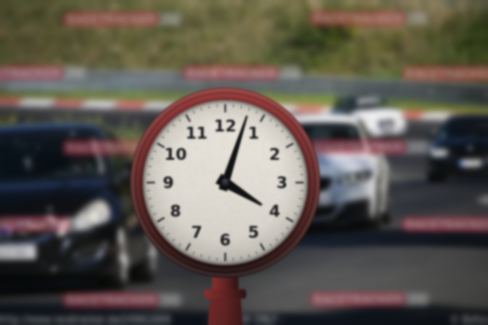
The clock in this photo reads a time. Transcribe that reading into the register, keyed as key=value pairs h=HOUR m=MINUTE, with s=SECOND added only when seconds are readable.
h=4 m=3
